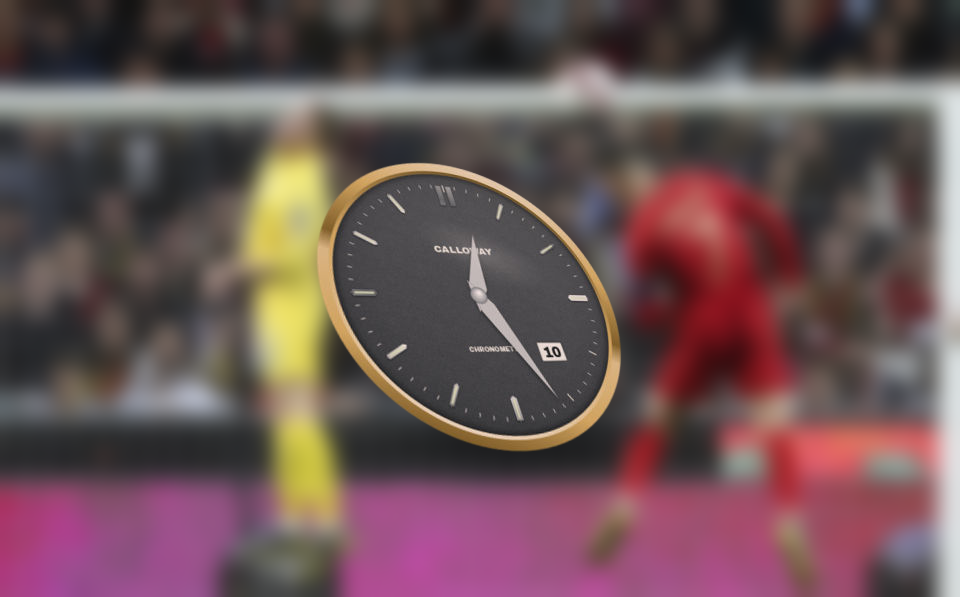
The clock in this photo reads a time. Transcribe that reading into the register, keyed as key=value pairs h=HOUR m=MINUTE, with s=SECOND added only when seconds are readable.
h=12 m=26
